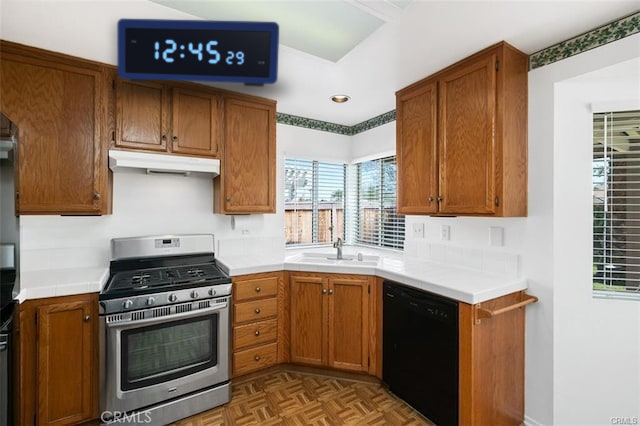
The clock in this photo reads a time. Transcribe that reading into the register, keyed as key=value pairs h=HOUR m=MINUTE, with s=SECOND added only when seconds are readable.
h=12 m=45 s=29
